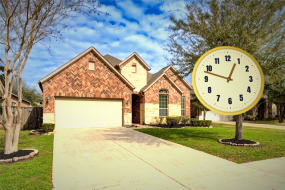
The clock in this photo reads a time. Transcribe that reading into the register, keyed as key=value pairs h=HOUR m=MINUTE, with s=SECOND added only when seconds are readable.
h=12 m=48
